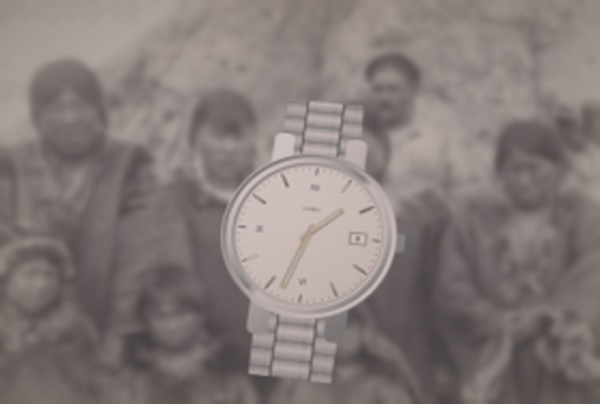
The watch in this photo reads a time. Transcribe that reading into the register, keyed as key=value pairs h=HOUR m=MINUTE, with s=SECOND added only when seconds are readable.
h=1 m=33
